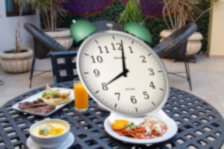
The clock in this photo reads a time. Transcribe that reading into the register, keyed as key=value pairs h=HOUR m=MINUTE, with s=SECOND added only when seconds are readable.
h=8 m=2
